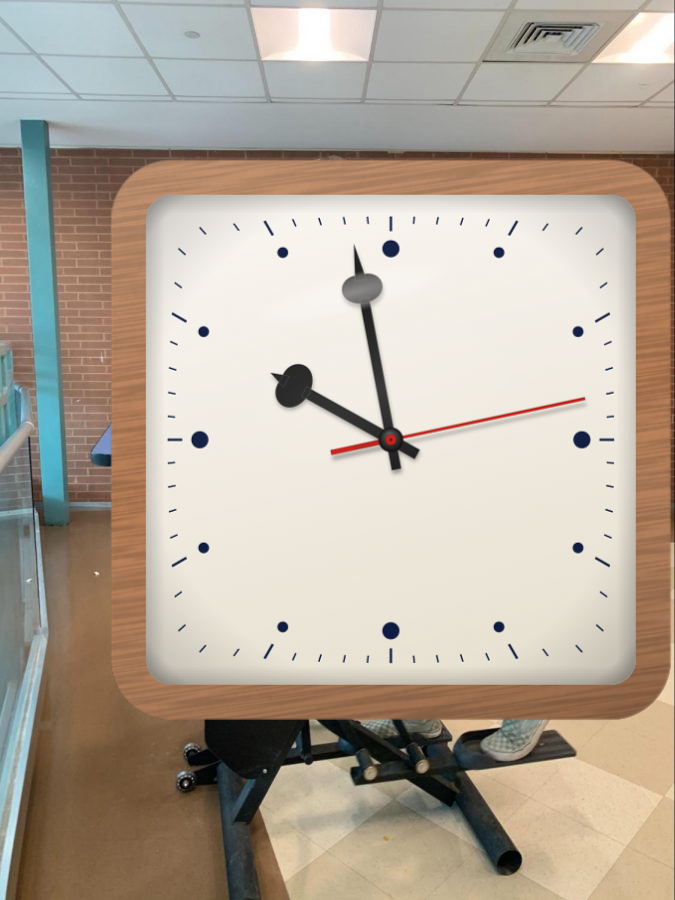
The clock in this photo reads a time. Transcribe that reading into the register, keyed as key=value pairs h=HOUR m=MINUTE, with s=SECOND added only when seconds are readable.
h=9 m=58 s=13
